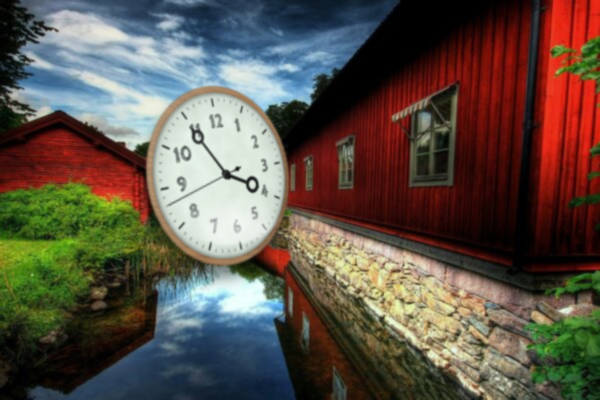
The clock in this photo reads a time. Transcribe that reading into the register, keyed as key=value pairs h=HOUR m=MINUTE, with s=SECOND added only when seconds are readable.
h=3 m=54 s=43
